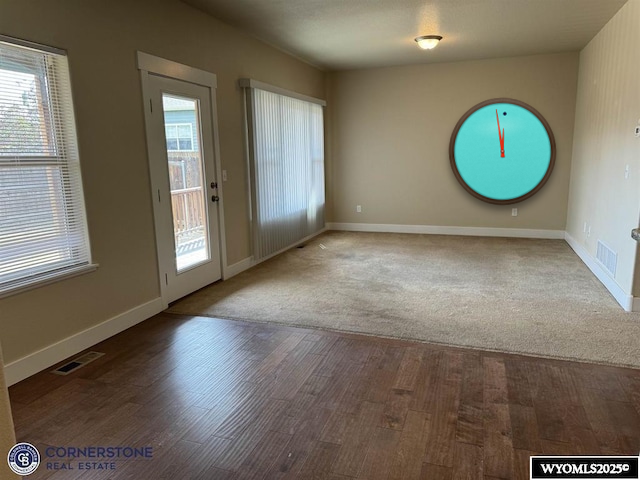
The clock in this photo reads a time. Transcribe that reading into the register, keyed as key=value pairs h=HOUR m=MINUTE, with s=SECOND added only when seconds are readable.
h=11 m=58
